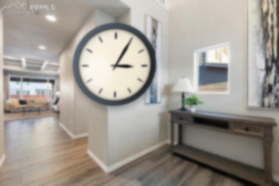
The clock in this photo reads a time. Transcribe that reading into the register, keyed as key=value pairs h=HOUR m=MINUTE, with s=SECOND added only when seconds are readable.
h=3 m=5
